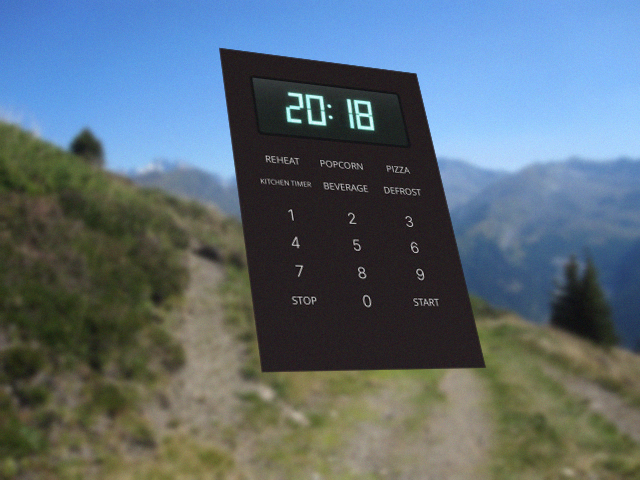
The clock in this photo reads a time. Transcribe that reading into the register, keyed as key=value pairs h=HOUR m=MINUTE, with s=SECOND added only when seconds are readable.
h=20 m=18
